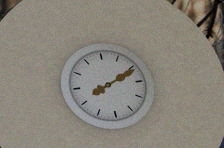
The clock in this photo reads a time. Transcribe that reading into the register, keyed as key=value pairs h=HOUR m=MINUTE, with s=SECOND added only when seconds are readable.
h=8 m=11
